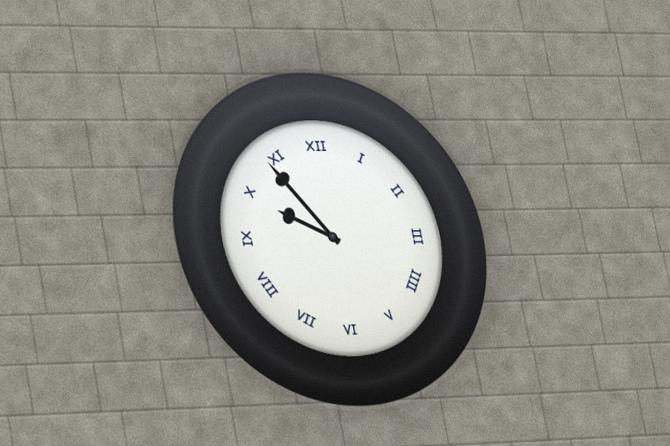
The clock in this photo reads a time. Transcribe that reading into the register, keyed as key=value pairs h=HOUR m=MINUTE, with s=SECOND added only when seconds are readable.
h=9 m=54
